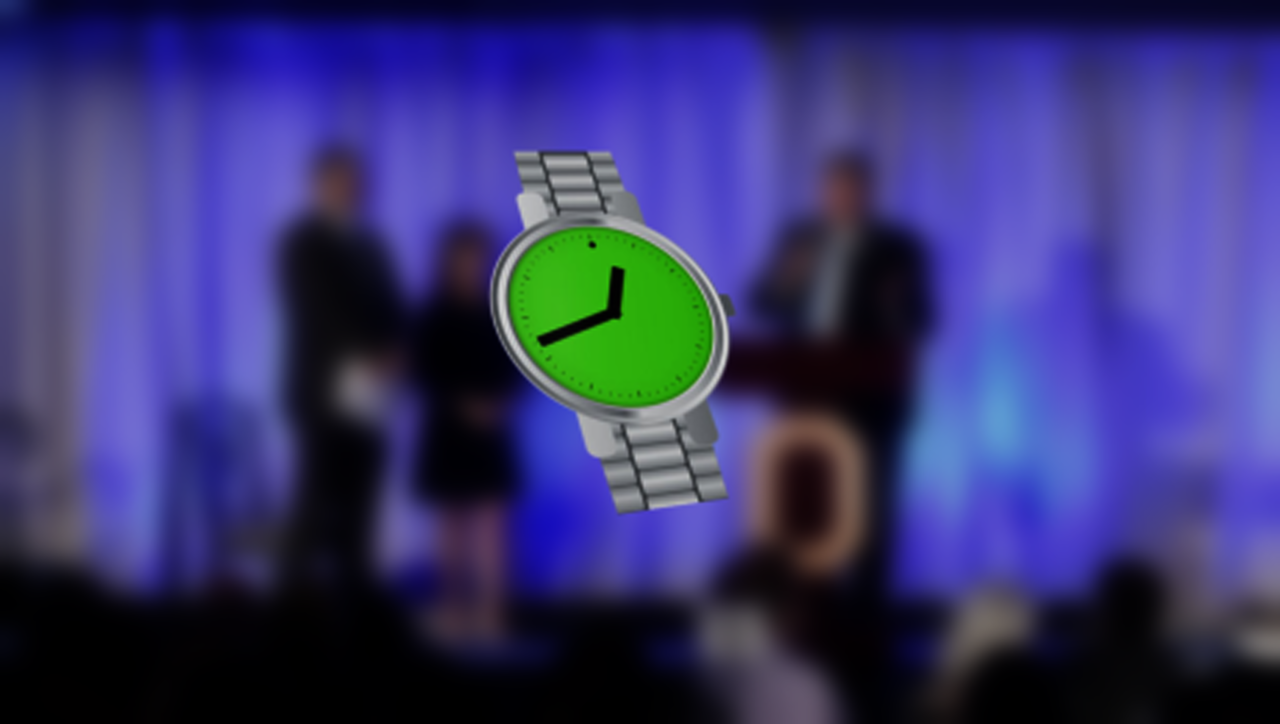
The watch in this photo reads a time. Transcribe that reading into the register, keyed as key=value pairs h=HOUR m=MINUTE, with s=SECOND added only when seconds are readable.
h=12 m=42
